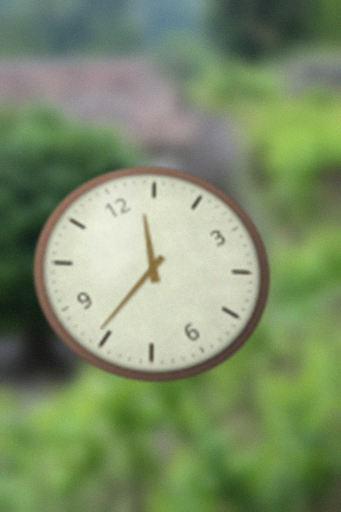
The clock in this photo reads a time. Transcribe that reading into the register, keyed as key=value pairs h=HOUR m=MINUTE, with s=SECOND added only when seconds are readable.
h=12 m=41
